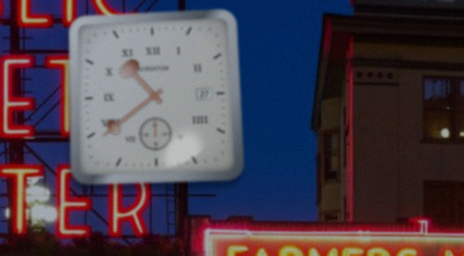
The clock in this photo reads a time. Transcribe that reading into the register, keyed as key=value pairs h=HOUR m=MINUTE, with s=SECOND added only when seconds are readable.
h=10 m=39
